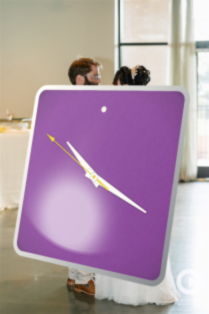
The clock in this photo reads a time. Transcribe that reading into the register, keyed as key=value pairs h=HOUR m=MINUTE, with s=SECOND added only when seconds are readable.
h=10 m=18 s=50
